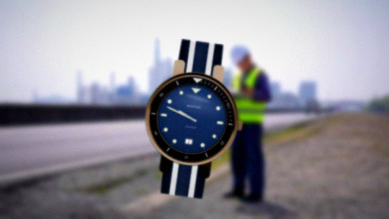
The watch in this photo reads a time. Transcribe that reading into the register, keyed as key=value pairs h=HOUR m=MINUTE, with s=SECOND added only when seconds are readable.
h=9 m=48
